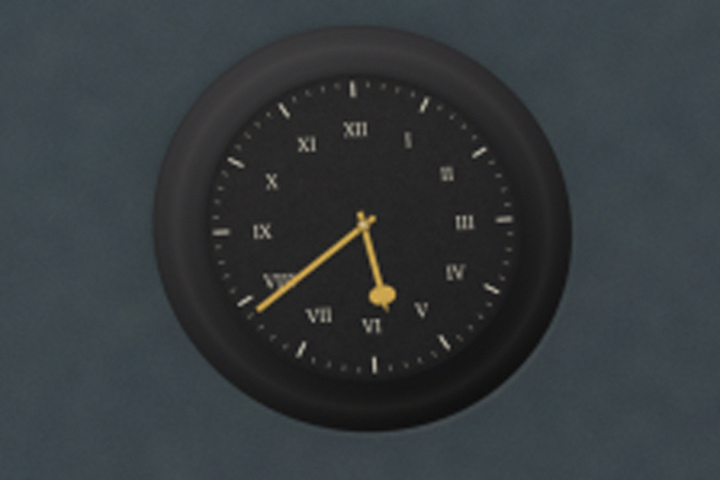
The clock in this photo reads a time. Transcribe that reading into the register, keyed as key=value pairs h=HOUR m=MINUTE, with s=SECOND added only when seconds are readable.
h=5 m=39
